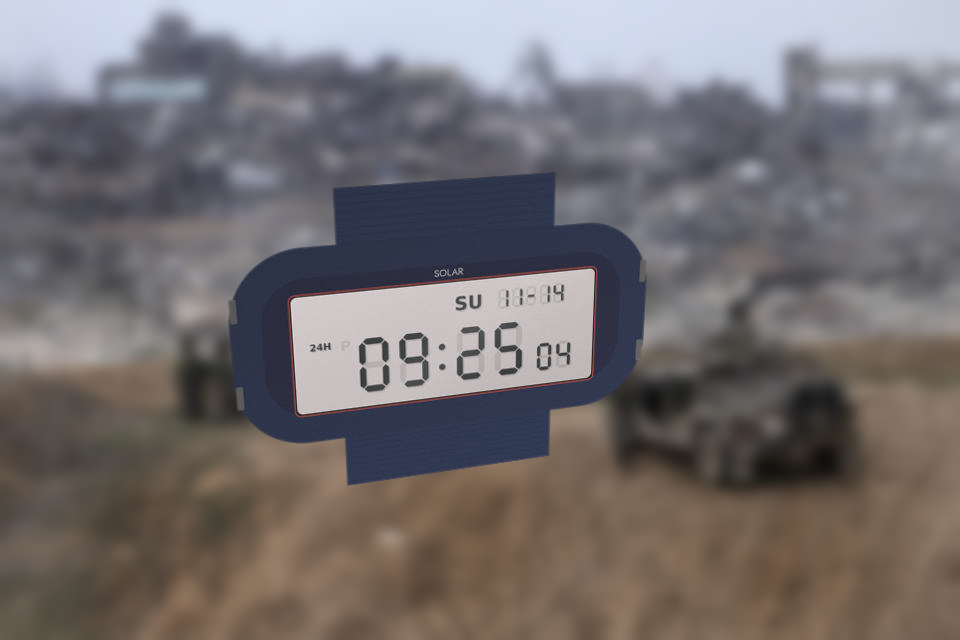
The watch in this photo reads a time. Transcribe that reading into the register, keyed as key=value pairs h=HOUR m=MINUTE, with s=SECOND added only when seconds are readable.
h=9 m=25 s=4
